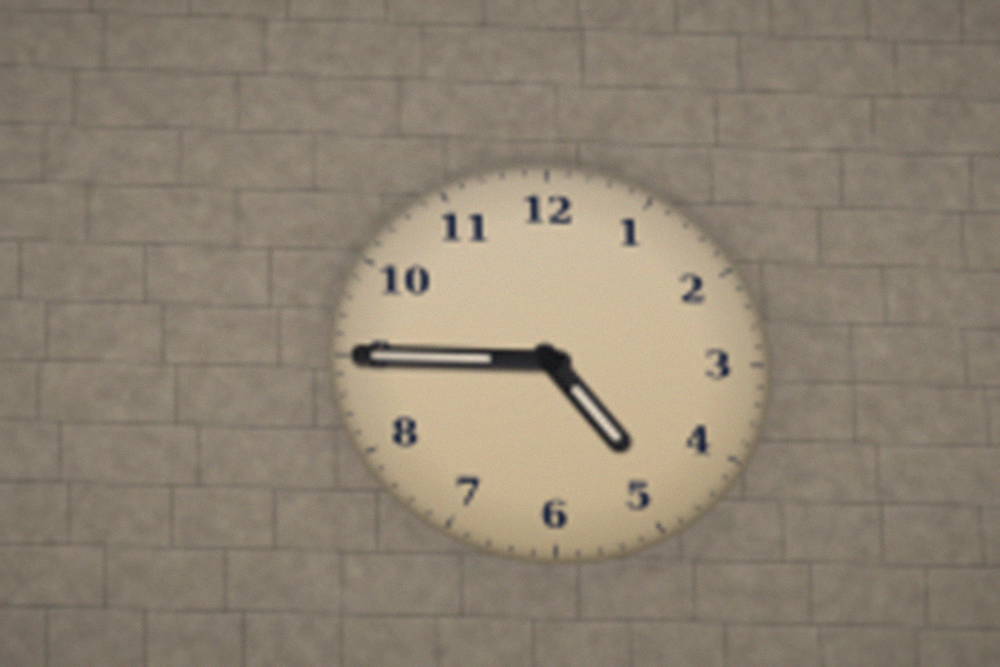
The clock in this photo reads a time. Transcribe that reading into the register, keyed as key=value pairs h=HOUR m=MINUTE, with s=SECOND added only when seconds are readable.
h=4 m=45
